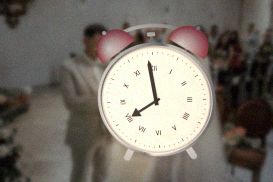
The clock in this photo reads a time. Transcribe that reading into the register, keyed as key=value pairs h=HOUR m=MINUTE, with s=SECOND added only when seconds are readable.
h=7 m=59
